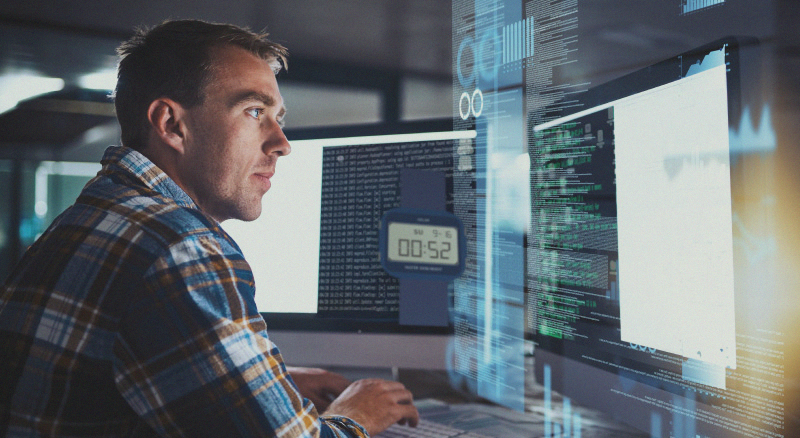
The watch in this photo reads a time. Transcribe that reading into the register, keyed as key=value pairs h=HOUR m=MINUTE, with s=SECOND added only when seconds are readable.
h=0 m=52
